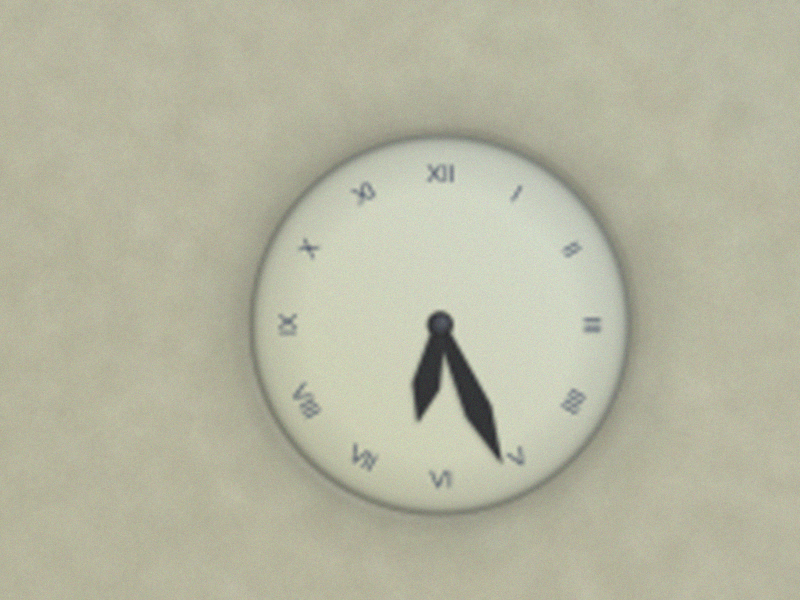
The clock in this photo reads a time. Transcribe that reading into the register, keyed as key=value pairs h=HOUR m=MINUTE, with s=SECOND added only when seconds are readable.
h=6 m=26
